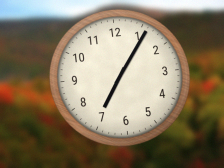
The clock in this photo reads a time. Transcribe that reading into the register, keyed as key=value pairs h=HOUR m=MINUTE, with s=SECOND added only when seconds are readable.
h=7 m=6
